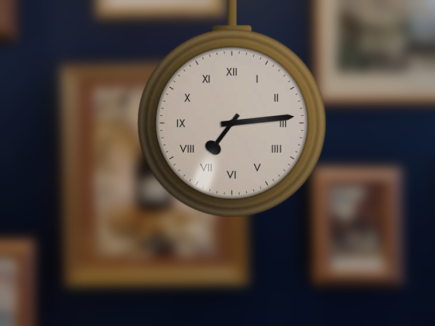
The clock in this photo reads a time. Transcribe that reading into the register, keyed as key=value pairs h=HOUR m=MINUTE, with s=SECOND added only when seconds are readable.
h=7 m=14
